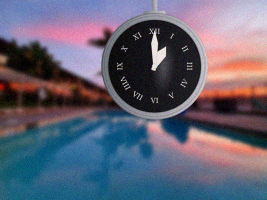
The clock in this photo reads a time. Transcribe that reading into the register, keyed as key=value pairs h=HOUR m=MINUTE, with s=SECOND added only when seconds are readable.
h=1 m=0
